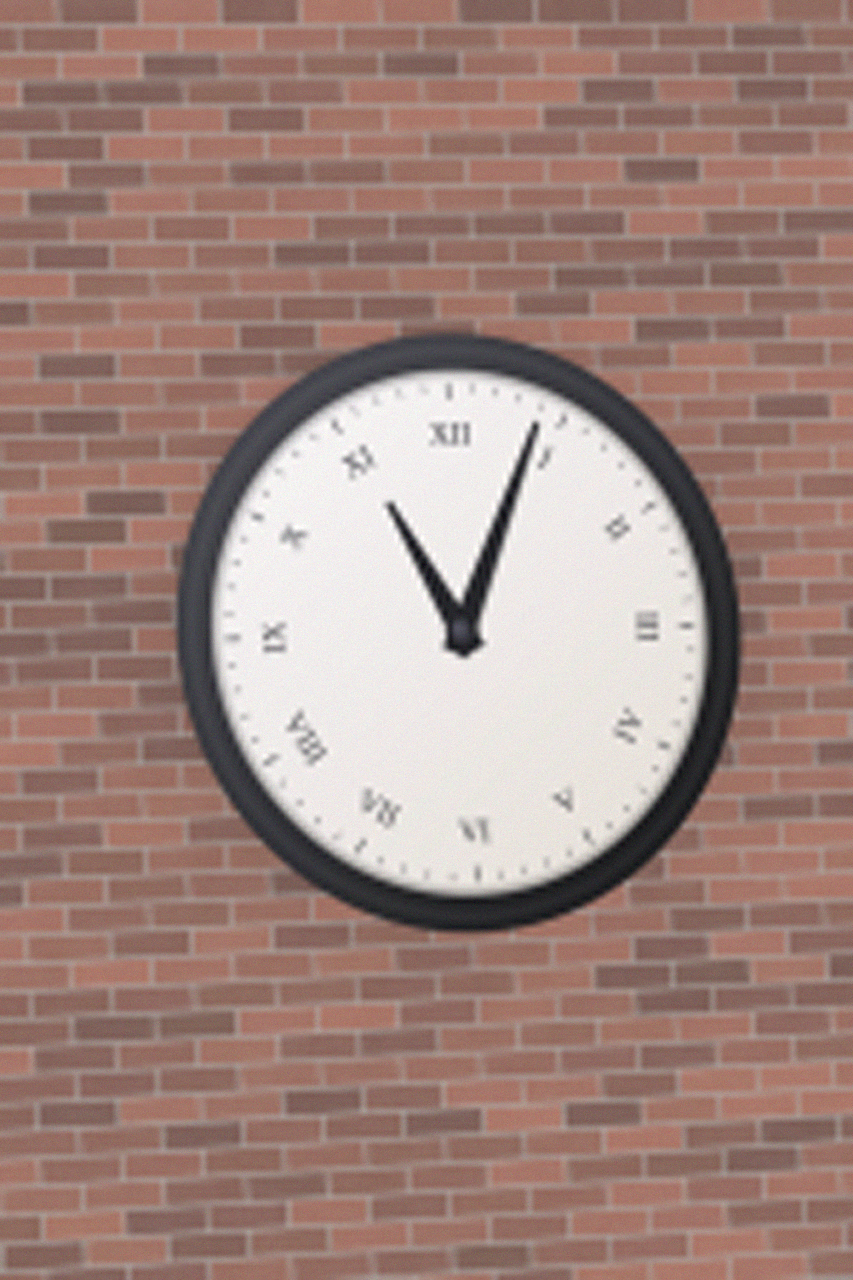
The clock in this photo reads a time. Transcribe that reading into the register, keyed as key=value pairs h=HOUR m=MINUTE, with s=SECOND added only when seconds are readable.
h=11 m=4
